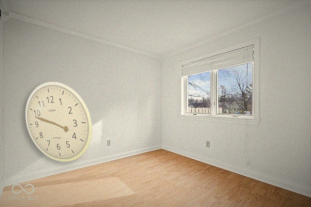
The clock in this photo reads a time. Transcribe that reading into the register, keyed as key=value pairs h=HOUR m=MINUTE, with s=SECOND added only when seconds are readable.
h=3 m=48
